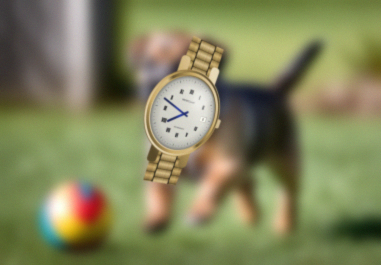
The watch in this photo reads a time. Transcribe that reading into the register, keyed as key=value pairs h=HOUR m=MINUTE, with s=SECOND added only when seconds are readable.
h=7 m=48
